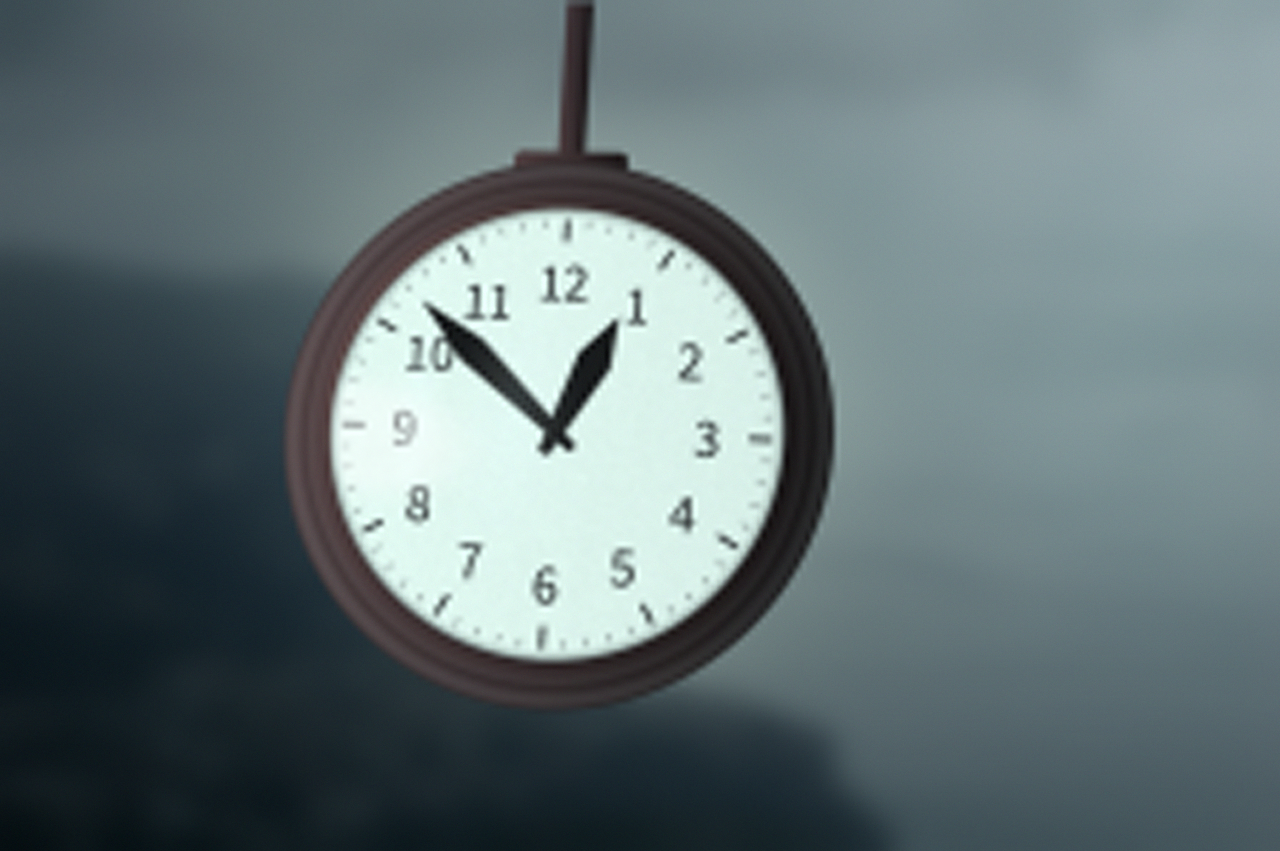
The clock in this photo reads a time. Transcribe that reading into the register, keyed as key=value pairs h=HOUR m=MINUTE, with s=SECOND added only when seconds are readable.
h=12 m=52
